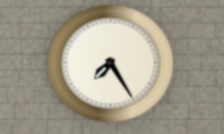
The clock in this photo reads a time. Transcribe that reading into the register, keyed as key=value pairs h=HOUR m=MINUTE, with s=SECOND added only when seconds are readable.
h=7 m=25
